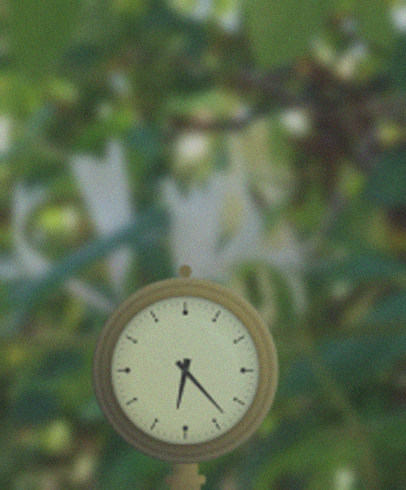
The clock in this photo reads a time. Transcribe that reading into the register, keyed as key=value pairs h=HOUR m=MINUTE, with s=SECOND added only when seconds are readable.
h=6 m=23
